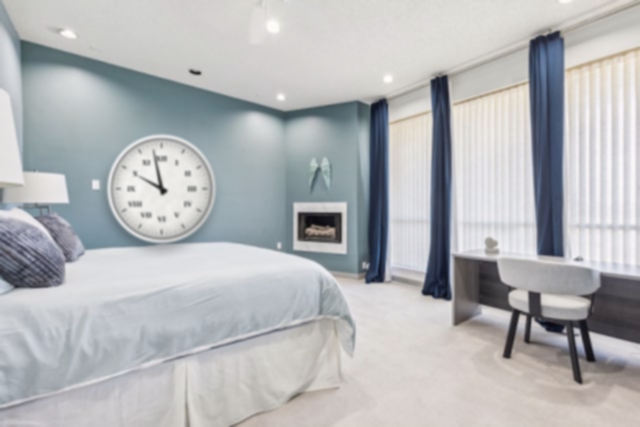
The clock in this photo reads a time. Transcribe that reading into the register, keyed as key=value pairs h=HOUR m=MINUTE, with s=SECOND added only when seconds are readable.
h=9 m=58
